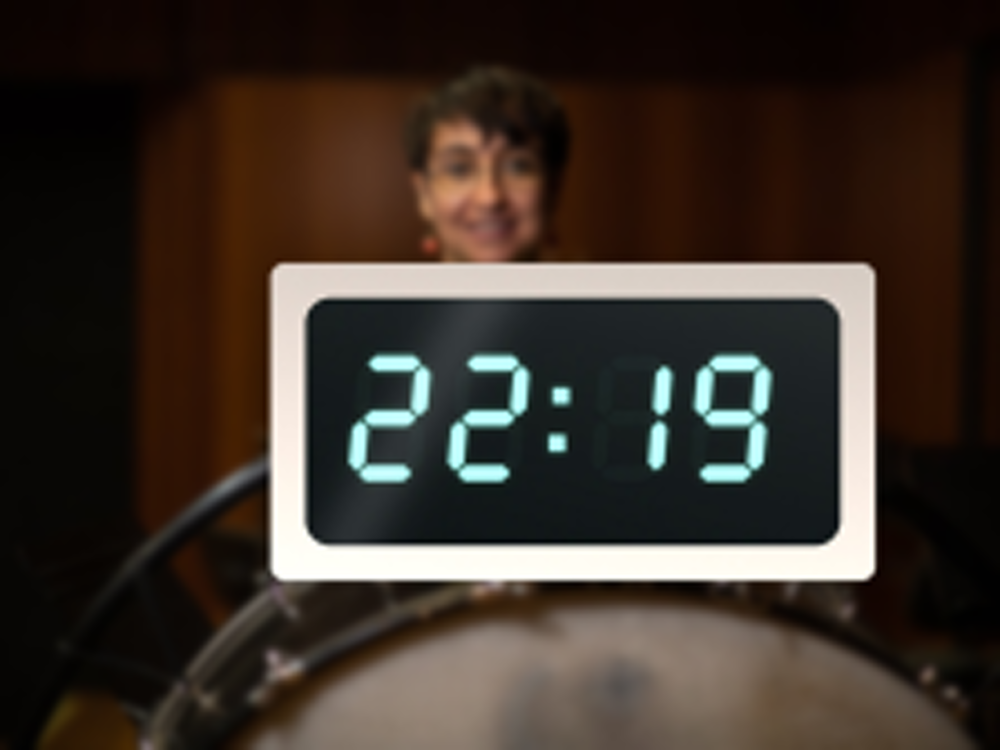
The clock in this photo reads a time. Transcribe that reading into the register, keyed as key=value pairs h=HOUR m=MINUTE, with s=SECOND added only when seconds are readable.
h=22 m=19
